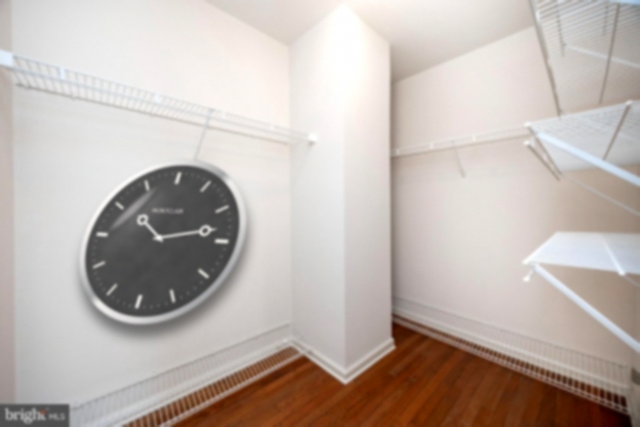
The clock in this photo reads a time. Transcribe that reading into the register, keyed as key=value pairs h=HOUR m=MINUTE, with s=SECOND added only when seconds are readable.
h=10 m=13
